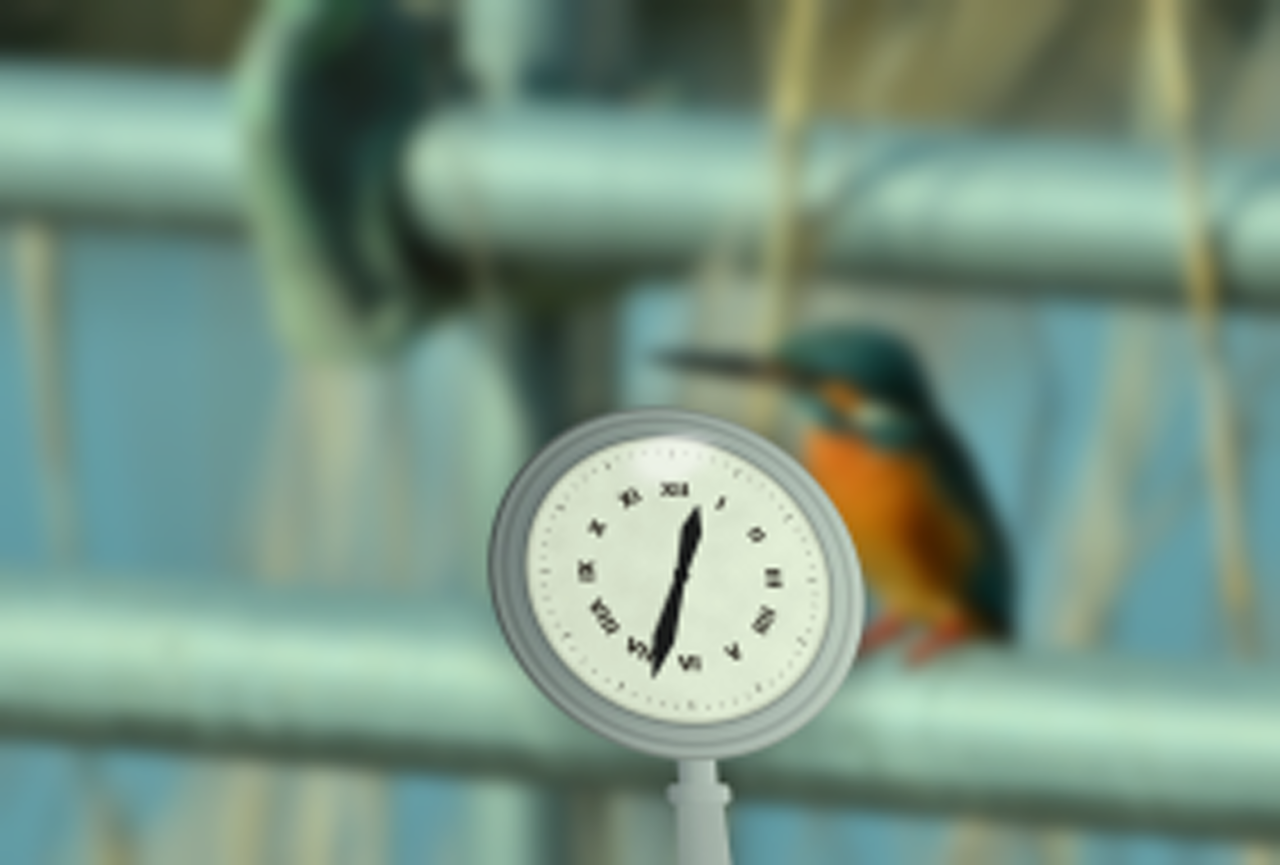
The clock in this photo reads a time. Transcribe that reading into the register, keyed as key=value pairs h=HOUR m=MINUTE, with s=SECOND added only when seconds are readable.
h=12 m=33
